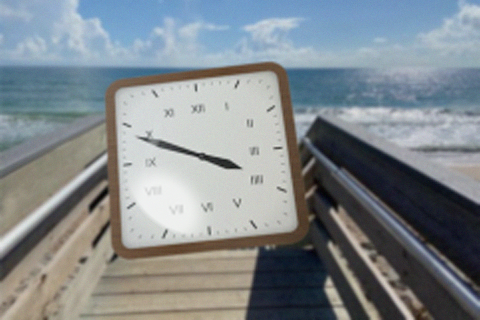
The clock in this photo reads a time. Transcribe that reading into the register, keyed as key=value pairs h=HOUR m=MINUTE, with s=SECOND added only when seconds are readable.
h=3 m=49
